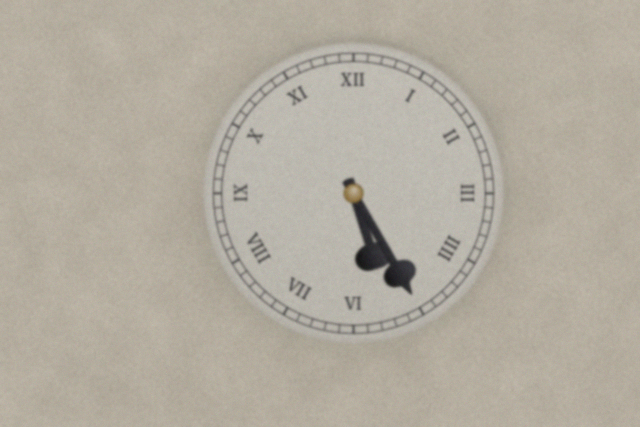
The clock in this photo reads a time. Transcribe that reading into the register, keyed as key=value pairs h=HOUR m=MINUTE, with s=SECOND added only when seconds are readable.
h=5 m=25
